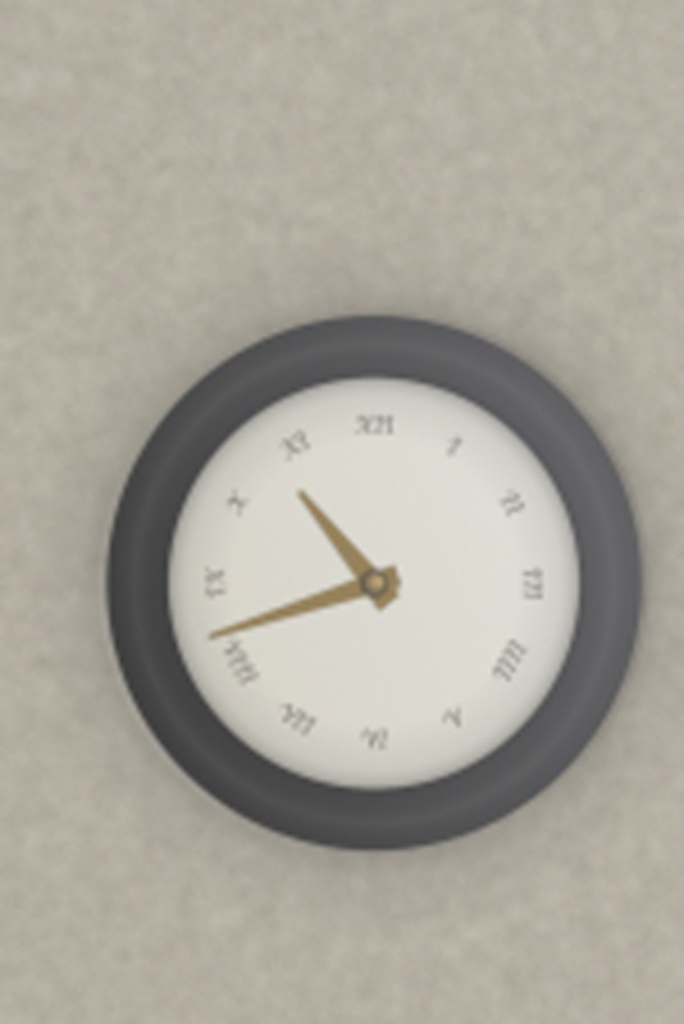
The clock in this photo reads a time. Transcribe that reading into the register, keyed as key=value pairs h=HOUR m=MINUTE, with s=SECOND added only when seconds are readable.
h=10 m=42
